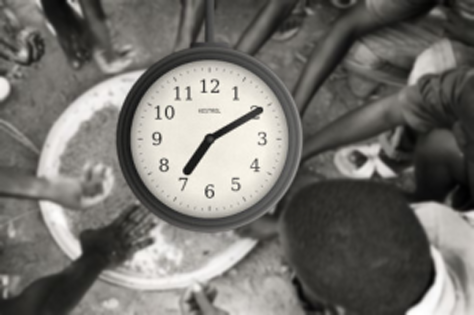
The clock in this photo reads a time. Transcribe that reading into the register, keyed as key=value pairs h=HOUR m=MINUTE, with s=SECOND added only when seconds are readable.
h=7 m=10
